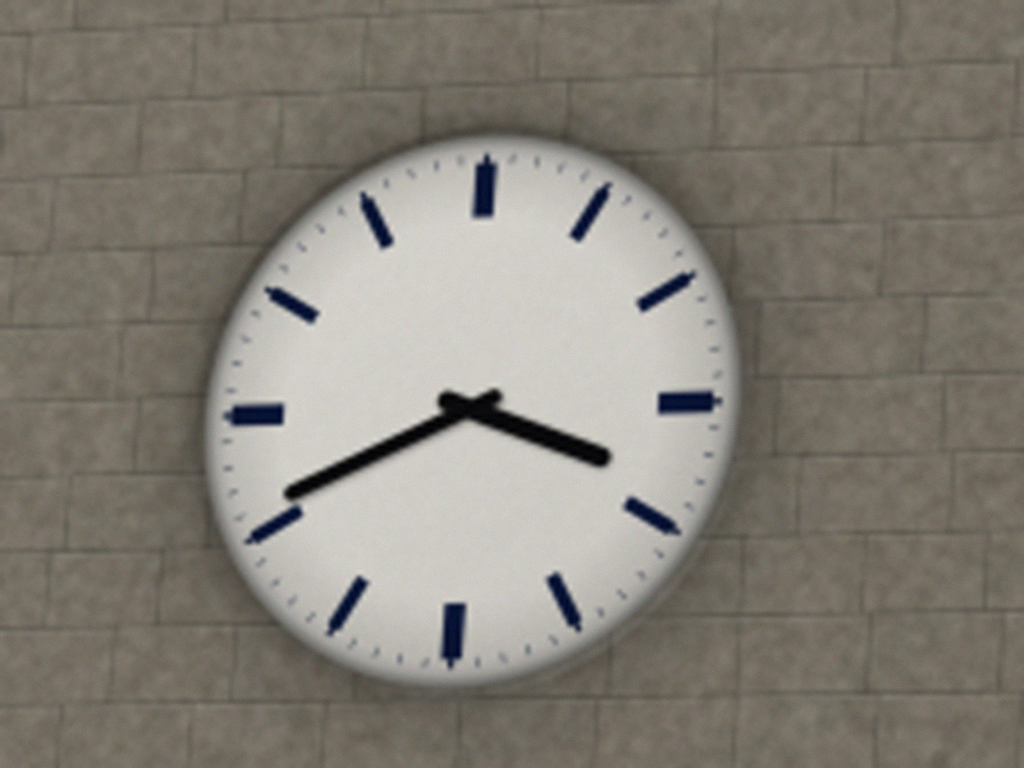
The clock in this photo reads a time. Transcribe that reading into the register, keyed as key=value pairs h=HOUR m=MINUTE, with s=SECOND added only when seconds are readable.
h=3 m=41
